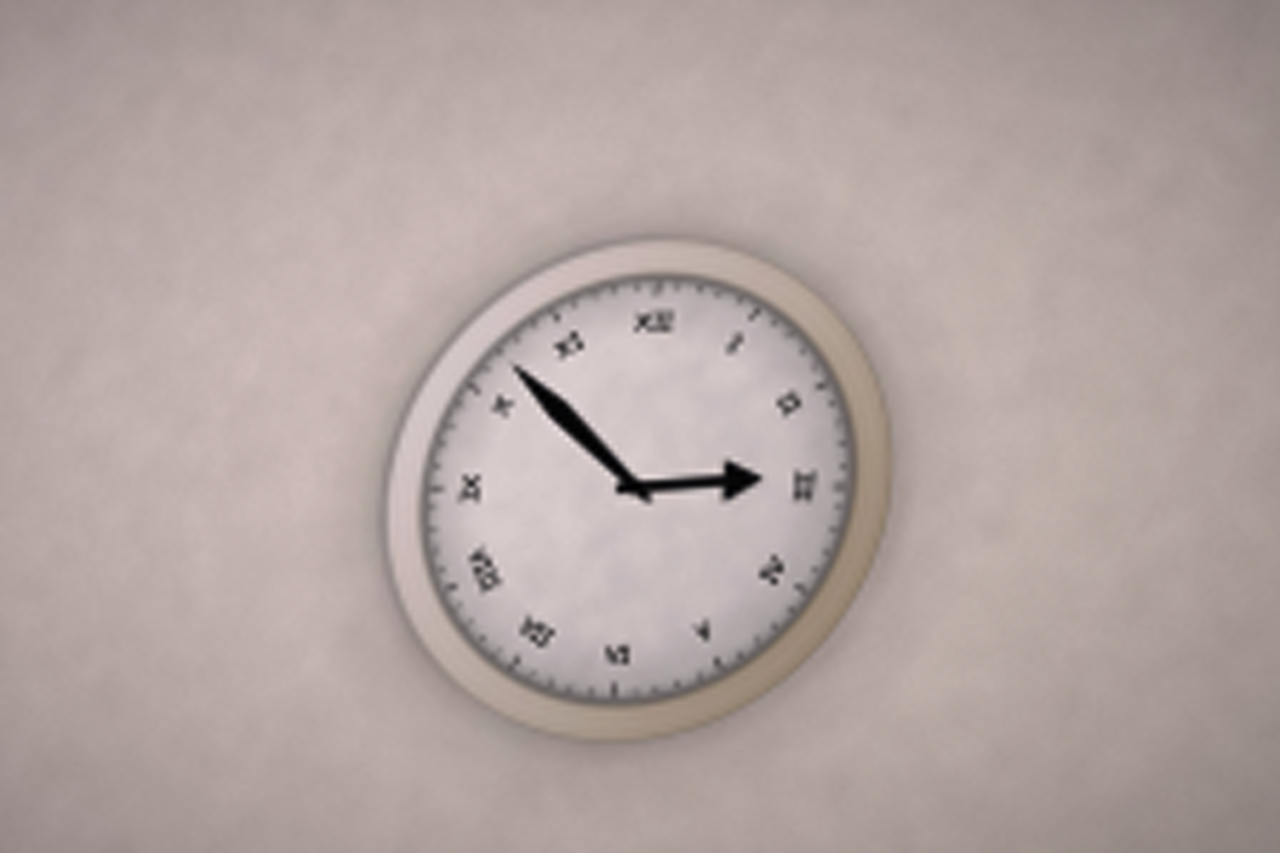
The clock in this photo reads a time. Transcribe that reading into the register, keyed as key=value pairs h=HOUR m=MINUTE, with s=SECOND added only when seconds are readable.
h=2 m=52
